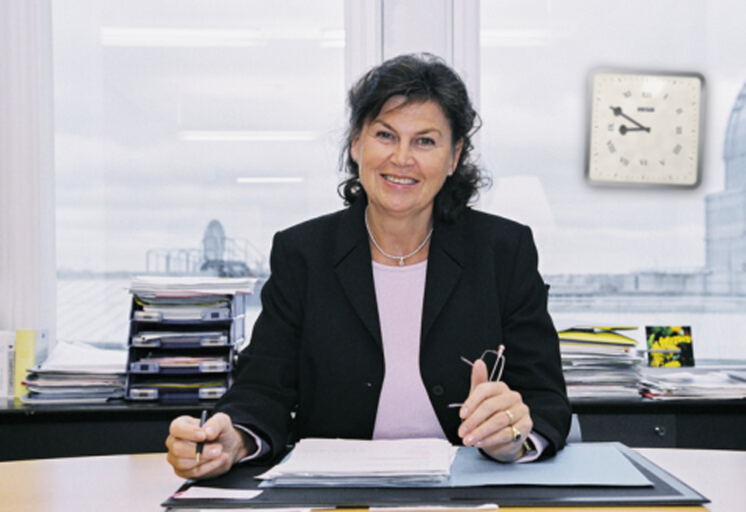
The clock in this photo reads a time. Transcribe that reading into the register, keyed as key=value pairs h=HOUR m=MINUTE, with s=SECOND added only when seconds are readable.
h=8 m=50
